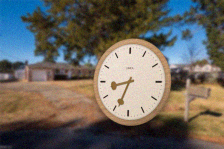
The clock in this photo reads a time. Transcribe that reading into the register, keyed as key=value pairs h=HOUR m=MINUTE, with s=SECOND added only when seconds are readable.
h=8 m=34
